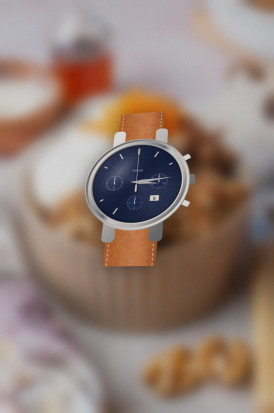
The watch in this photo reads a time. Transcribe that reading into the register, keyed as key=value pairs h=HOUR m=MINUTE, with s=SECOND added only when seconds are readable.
h=3 m=14
